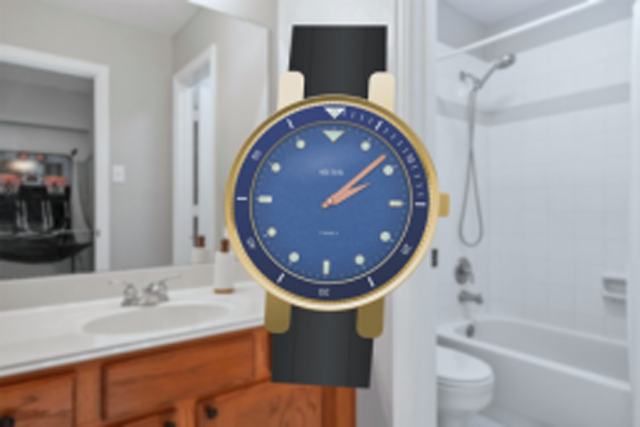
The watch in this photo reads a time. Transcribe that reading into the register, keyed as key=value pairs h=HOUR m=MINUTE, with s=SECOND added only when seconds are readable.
h=2 m=8
